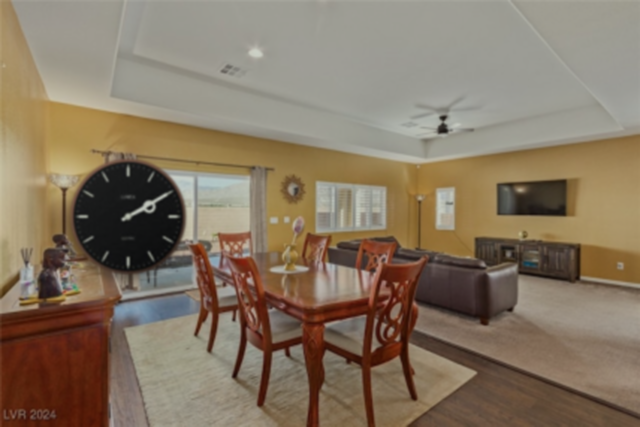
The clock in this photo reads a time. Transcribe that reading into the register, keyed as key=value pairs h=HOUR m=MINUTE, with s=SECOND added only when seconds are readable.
h=2 m=10
